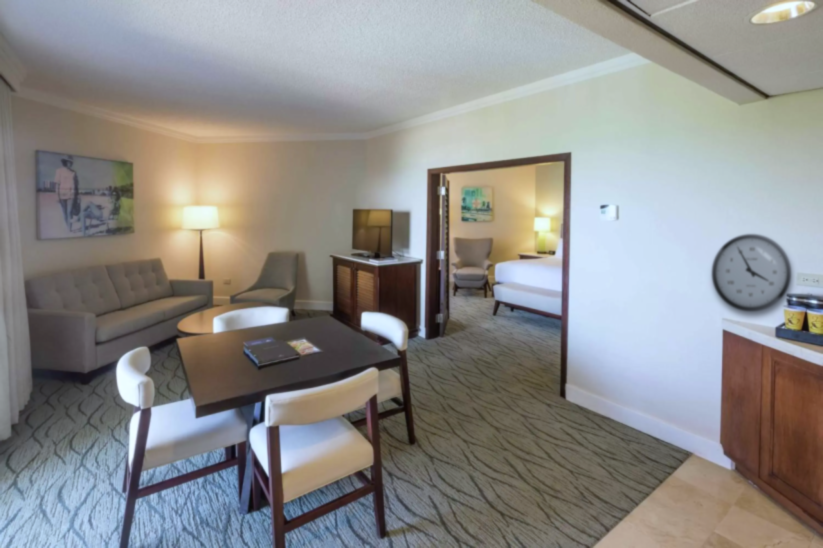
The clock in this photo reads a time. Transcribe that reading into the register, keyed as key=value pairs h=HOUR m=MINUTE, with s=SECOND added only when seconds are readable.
h=3 m=55
